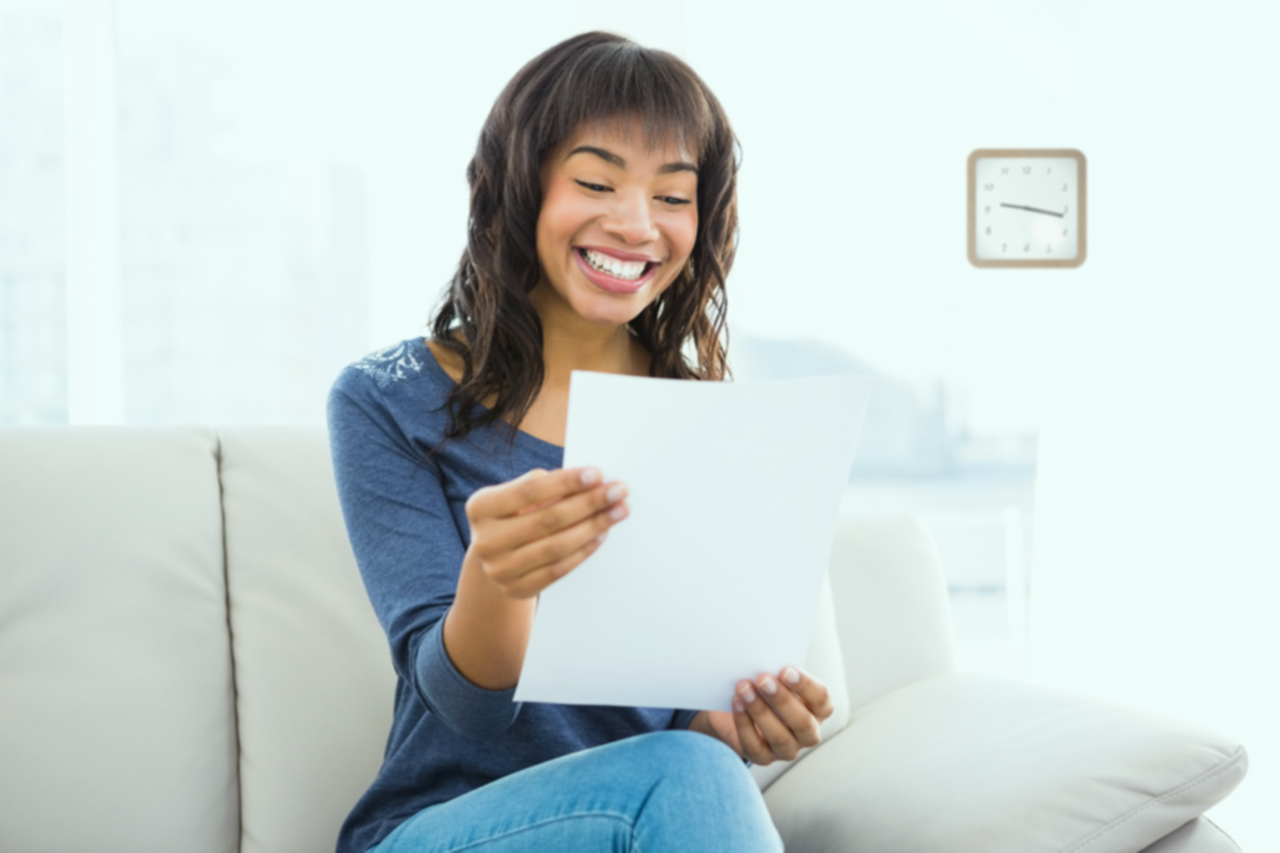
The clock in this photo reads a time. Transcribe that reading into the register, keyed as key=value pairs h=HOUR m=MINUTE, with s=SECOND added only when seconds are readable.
h=9 m=17
